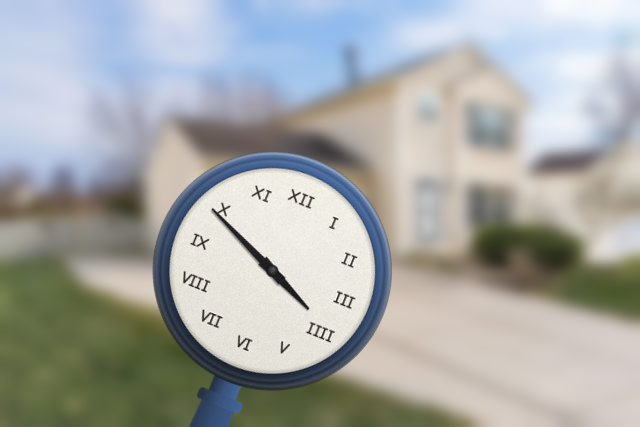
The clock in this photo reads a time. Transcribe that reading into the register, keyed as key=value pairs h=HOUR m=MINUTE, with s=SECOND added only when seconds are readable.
h=3 m=49
